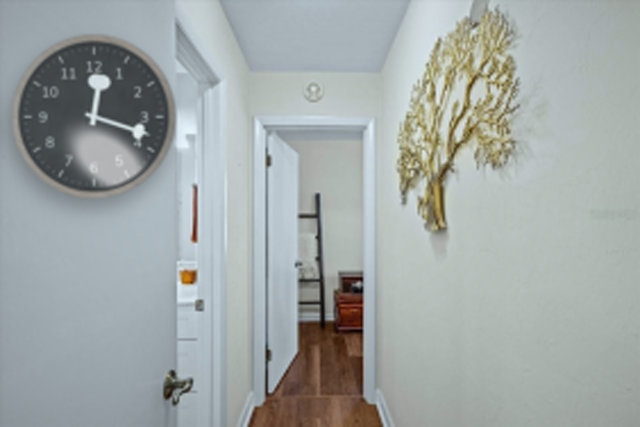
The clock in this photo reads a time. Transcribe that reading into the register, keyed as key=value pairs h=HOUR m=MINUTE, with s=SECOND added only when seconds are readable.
h=12 m=18
